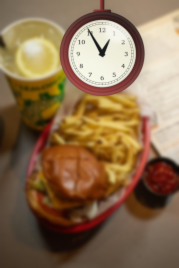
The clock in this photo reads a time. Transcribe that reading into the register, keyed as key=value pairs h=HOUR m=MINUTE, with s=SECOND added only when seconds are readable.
h=12 m=55
